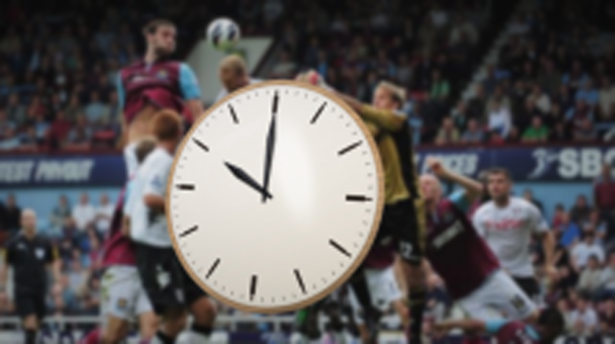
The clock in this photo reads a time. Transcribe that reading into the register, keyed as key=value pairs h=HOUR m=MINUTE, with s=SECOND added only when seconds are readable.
h=10 m=0
